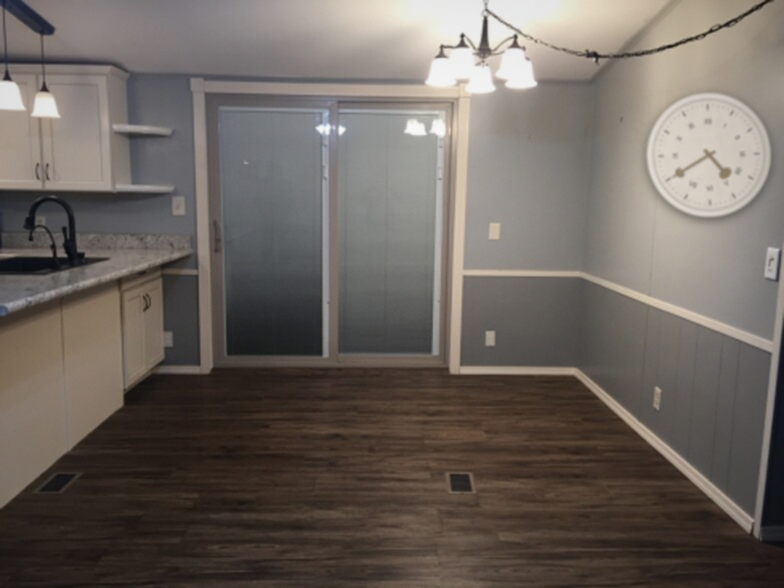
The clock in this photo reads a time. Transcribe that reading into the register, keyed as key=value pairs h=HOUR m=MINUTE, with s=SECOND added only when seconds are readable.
h=4 m=40
